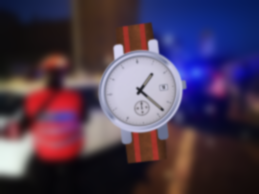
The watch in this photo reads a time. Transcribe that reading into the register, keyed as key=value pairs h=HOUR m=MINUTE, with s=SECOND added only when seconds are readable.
h=1 m=23
